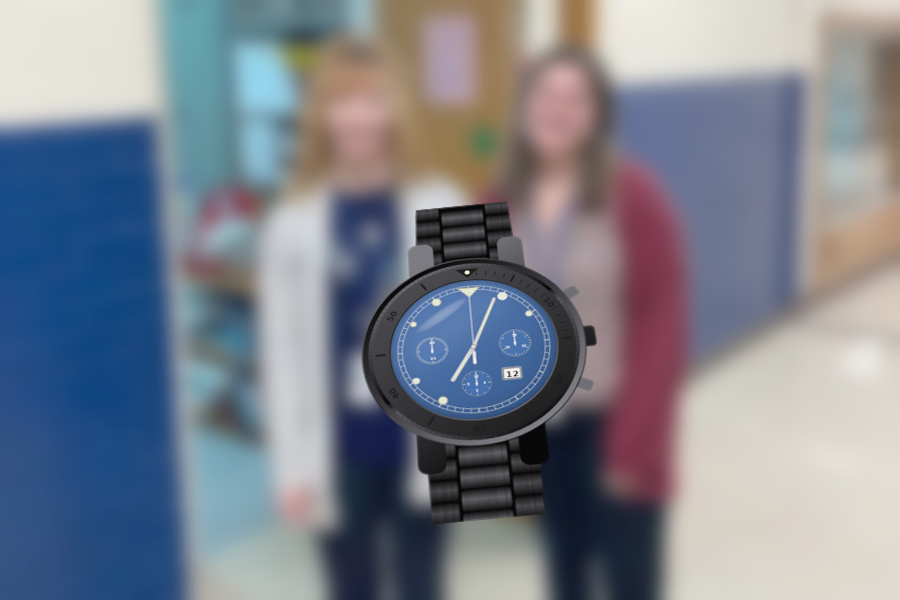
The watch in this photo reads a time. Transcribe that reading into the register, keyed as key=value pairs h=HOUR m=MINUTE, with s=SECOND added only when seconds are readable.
h=7 m=4
